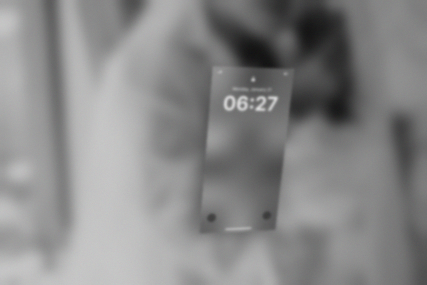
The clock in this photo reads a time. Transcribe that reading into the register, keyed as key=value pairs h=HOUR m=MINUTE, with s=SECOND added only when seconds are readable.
h=6 m=27
